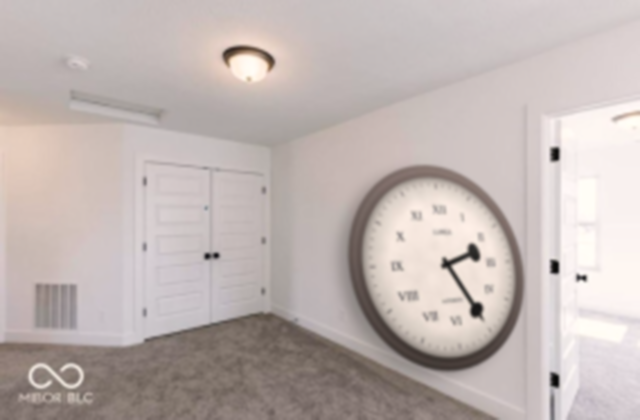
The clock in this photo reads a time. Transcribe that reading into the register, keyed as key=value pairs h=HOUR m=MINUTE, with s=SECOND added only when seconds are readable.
h=2 m=25
